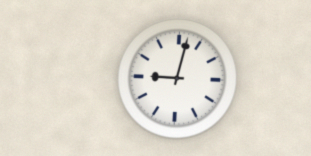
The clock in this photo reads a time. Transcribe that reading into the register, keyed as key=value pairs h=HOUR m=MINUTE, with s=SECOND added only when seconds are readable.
h=9 m=2
